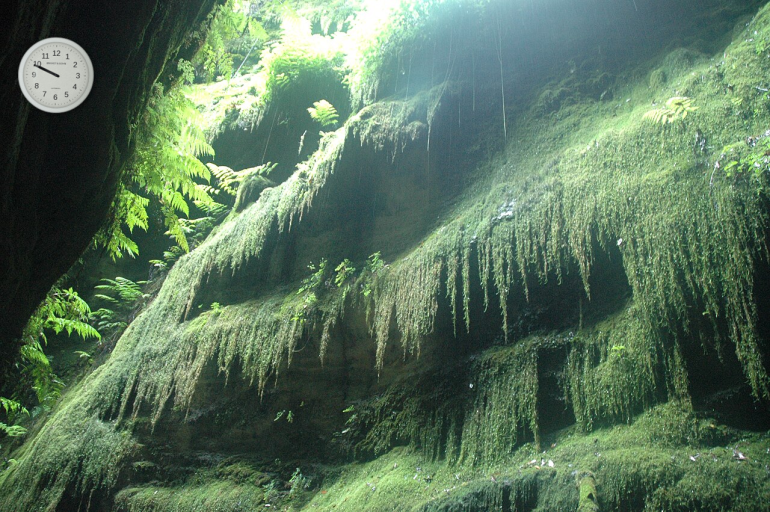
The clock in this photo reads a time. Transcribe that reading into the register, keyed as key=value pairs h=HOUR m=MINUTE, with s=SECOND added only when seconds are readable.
h=9 m=49
